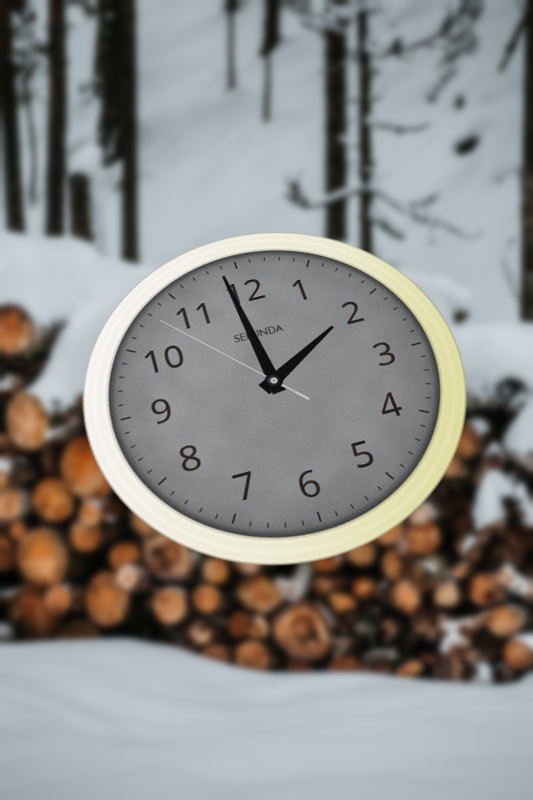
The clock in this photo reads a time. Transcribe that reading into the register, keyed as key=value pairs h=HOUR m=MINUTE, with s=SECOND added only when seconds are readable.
h=1 m=58 s=53
